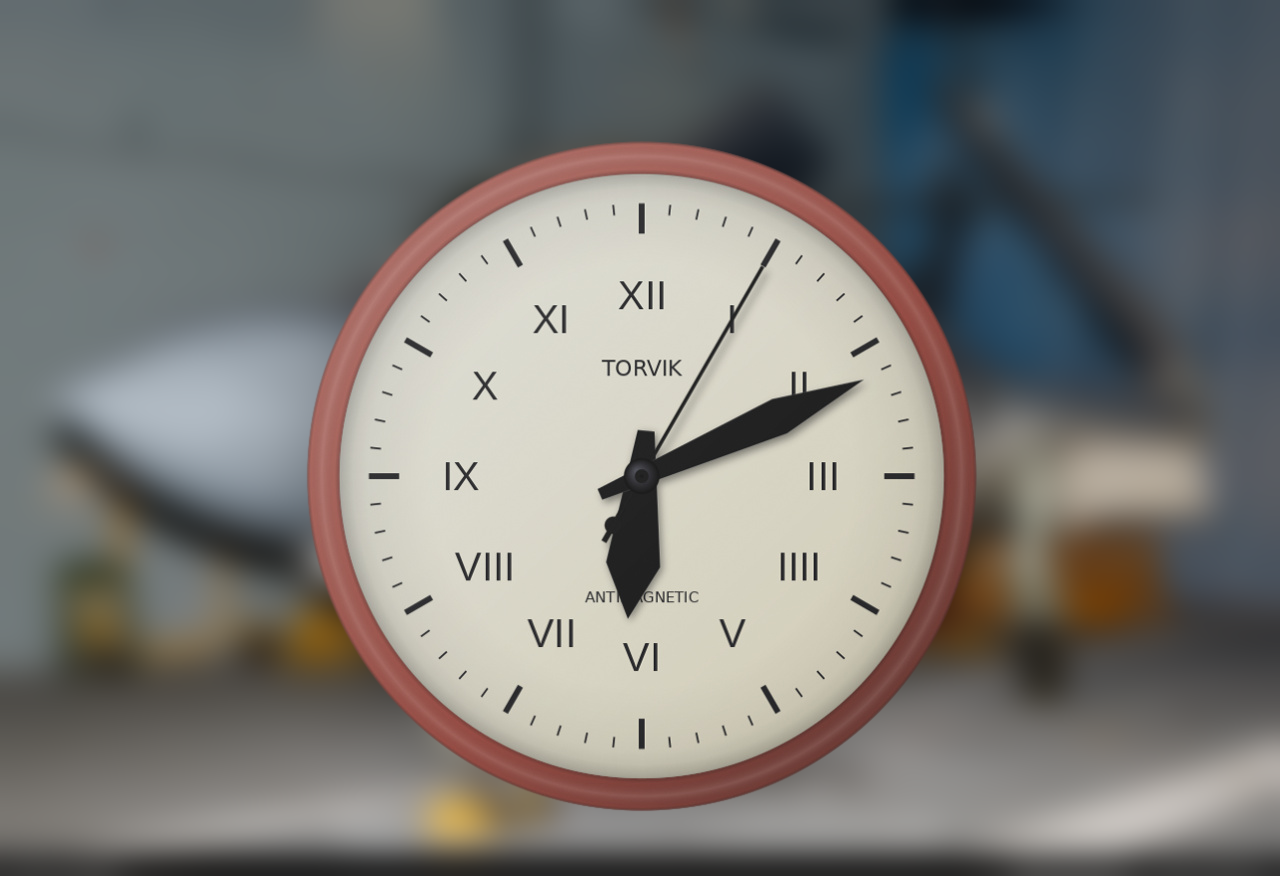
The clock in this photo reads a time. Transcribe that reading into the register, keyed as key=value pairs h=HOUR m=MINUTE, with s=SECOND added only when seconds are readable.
h=6 m=11 s=5
